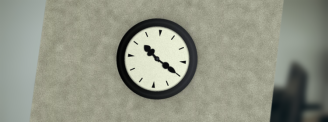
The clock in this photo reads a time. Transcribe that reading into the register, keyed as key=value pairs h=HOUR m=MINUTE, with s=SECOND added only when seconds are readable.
h=10 m=20
